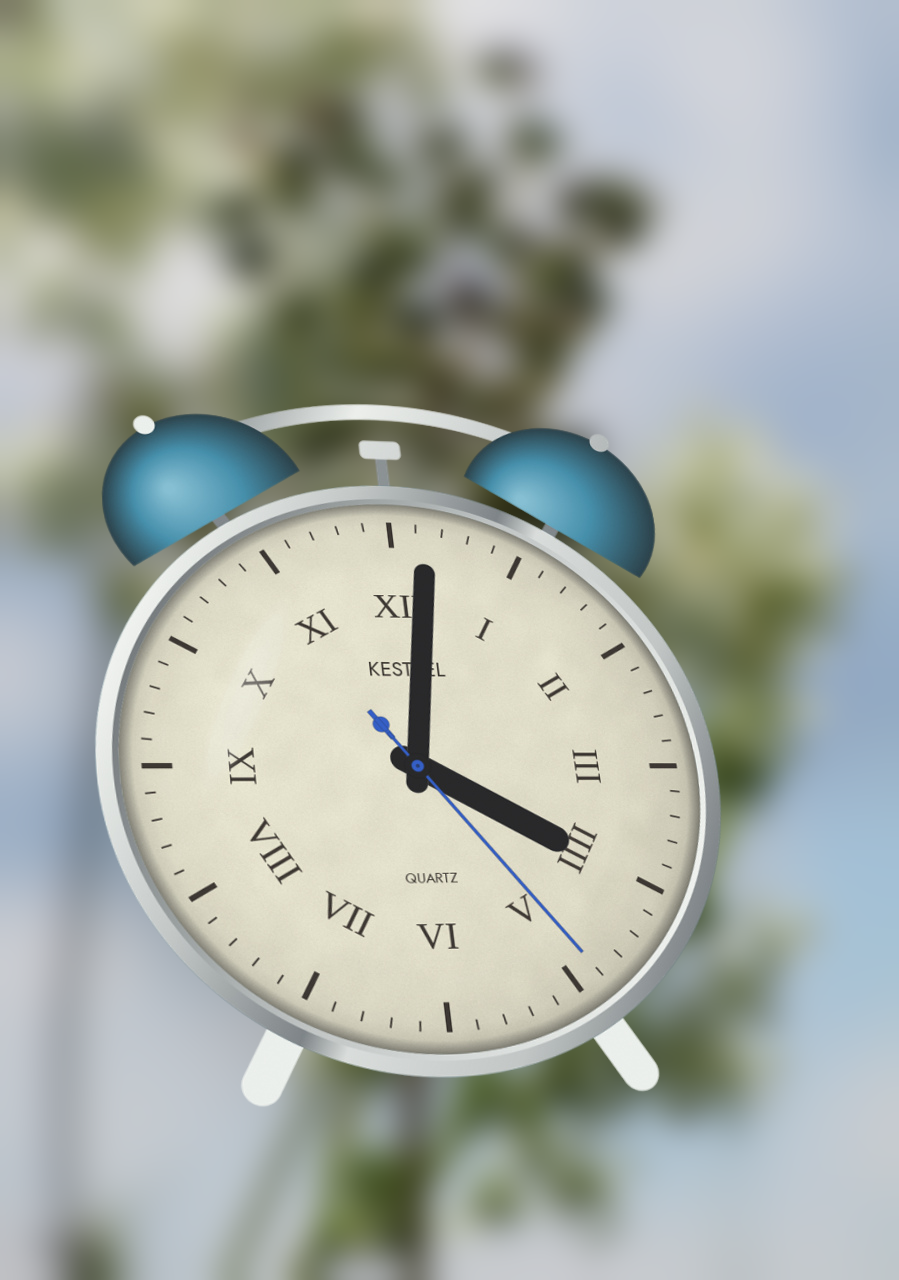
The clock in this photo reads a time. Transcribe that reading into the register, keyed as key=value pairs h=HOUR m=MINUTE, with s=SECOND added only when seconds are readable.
h=4 m=1 s=24
